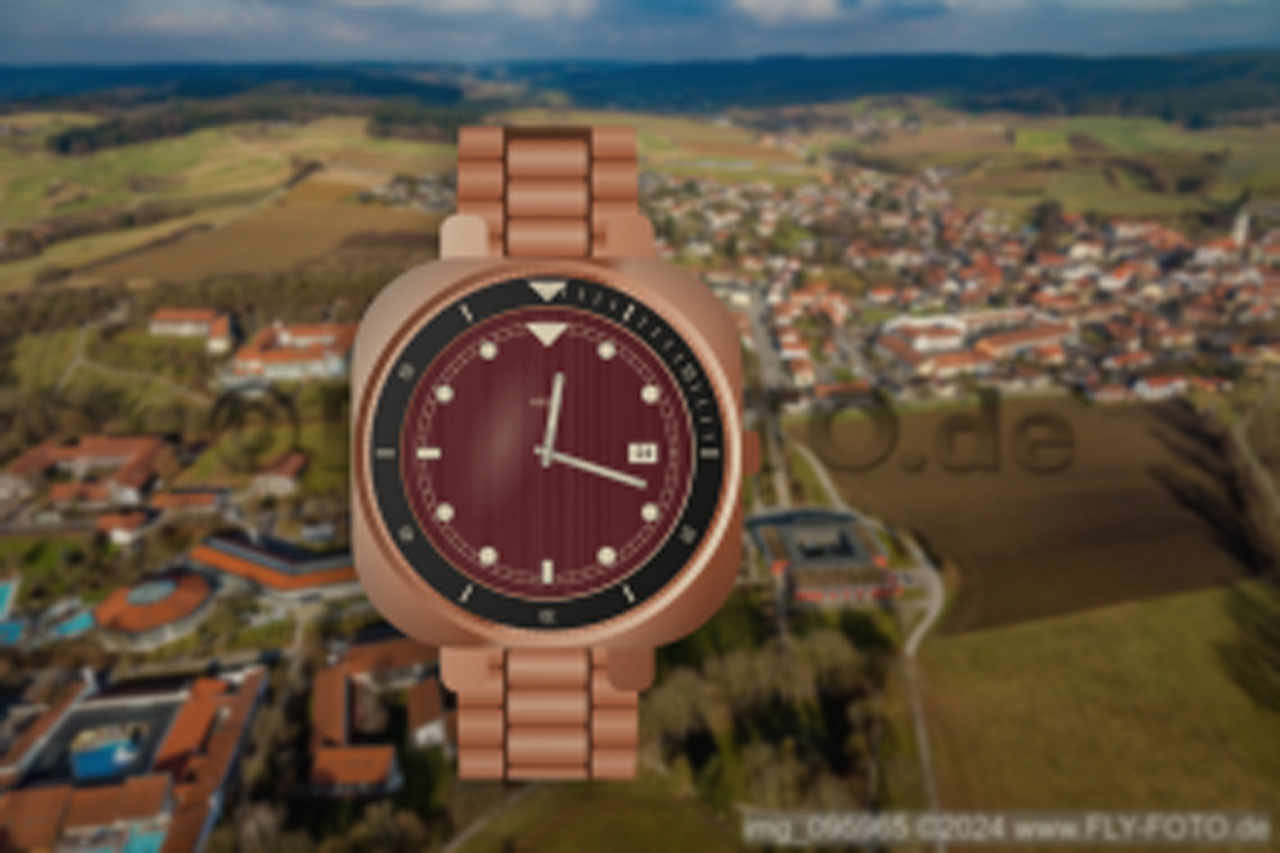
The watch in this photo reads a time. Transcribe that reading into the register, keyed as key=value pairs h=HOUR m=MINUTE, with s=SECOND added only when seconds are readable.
h=12 m=18
